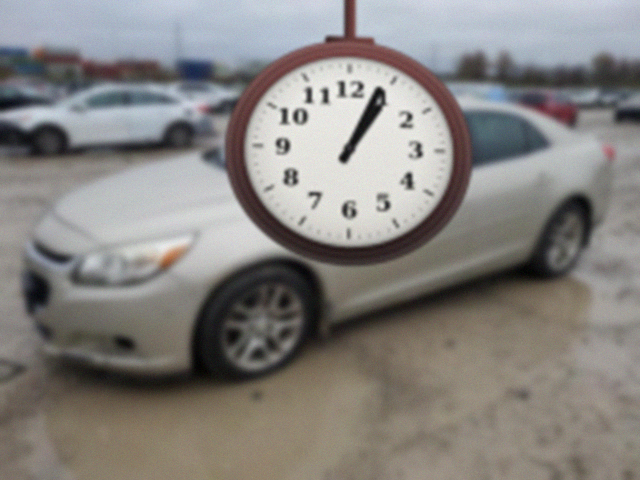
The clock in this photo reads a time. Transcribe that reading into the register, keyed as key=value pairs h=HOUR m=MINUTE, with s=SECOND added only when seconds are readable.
h=1 m=4
